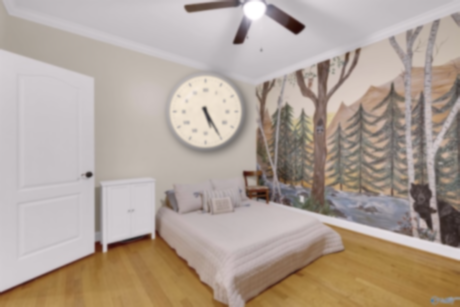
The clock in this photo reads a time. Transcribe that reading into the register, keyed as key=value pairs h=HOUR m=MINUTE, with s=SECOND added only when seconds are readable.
h=5 m=25
